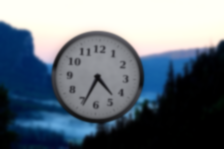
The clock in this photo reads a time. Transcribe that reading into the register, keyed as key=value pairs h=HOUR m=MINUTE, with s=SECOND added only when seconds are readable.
h=4 m=34
